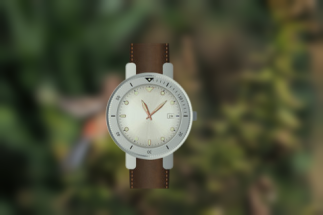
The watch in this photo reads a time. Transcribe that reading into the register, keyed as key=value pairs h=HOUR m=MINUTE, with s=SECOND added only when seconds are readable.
h=11 m=8
